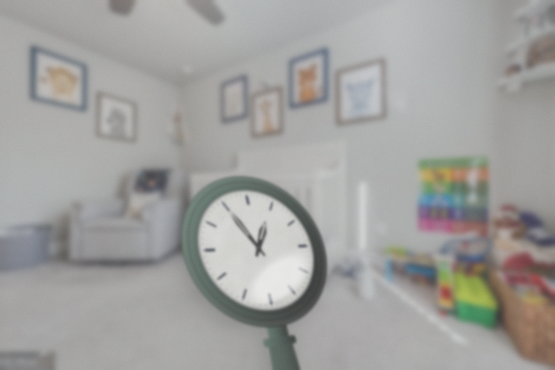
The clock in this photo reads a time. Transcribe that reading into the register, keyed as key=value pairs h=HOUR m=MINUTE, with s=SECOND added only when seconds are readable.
h=12 m=55
